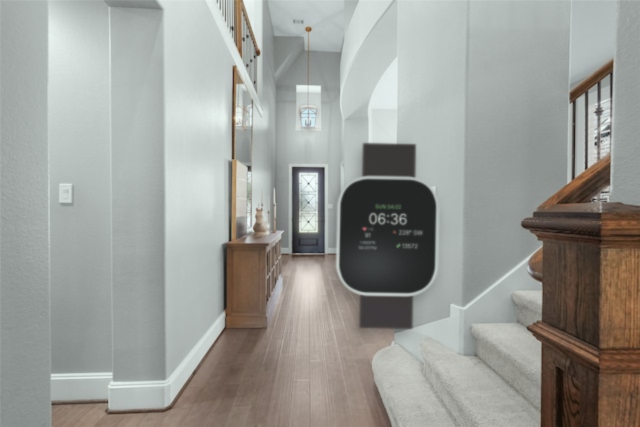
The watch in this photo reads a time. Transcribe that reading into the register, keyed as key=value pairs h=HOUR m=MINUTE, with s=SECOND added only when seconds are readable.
h=6 m=36
